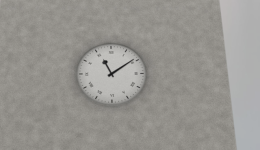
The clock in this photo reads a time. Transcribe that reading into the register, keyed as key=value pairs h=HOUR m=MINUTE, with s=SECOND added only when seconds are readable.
h=11 m=9
